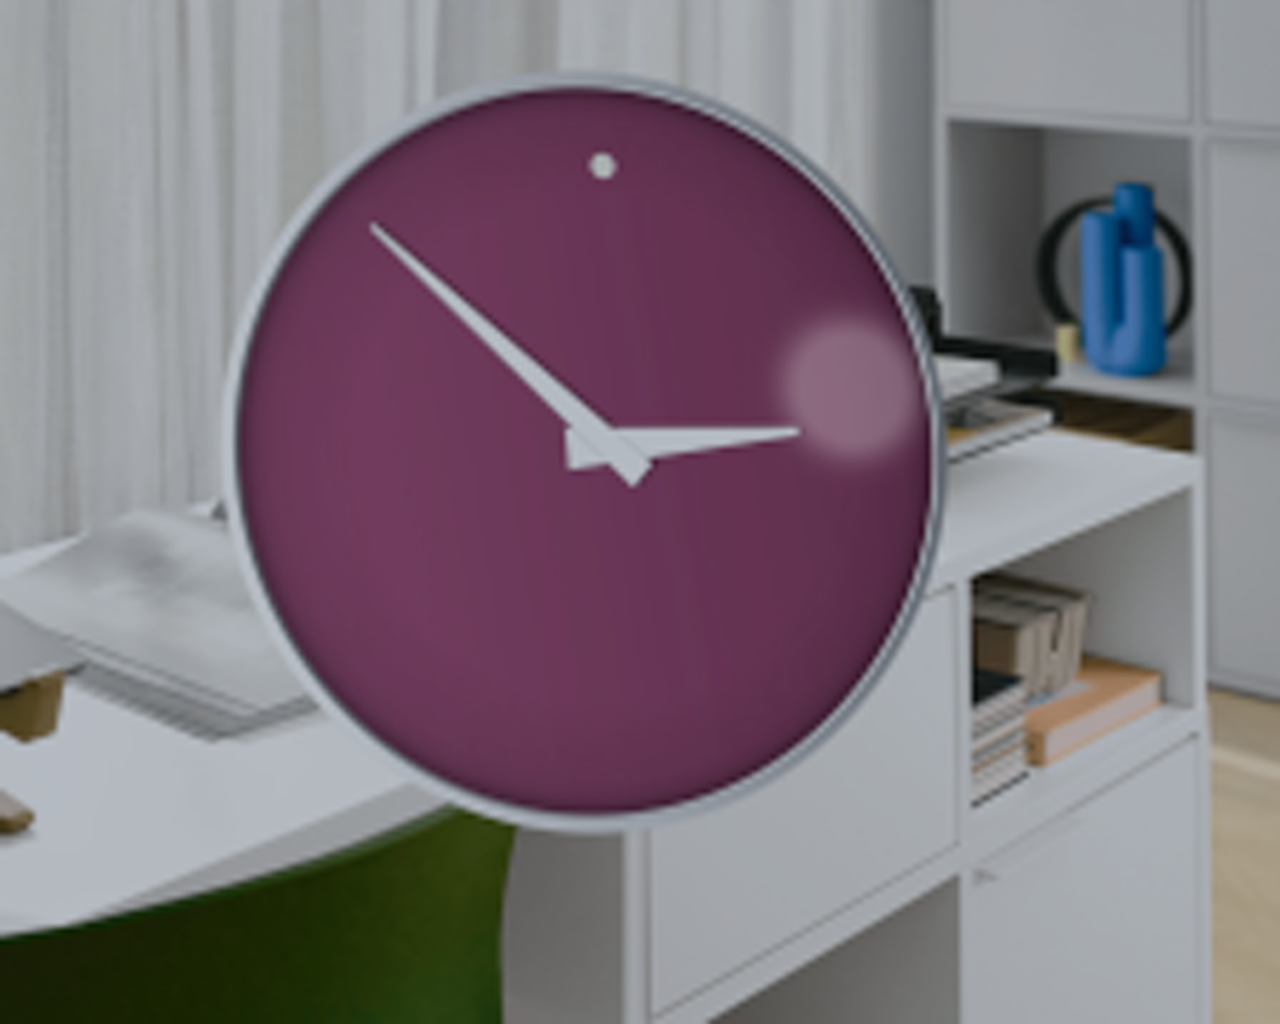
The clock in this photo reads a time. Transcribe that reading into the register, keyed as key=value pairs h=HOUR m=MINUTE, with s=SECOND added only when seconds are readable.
h=2 m=52
